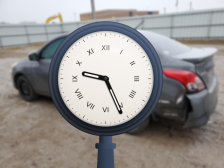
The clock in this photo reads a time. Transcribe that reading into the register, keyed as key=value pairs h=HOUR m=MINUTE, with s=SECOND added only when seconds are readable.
h=9 m=26
